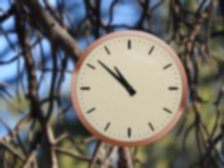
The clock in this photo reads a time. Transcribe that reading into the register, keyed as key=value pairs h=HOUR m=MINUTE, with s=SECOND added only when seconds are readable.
h=10 m=52
